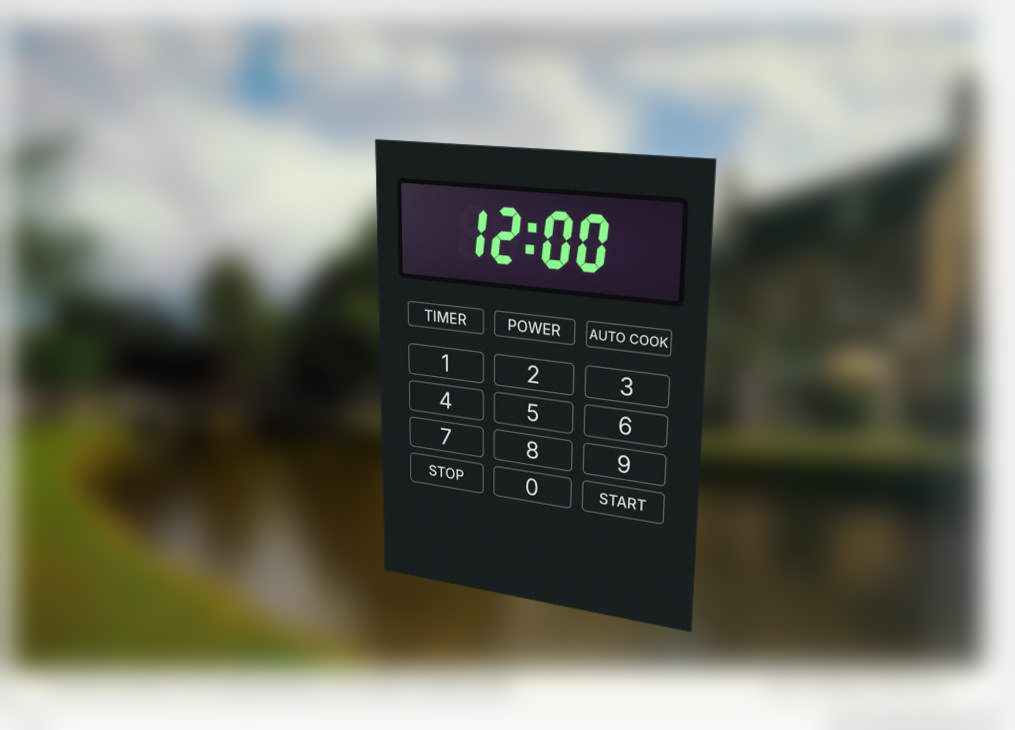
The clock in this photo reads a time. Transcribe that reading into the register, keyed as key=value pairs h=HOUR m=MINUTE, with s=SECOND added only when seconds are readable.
h=12 m=0
